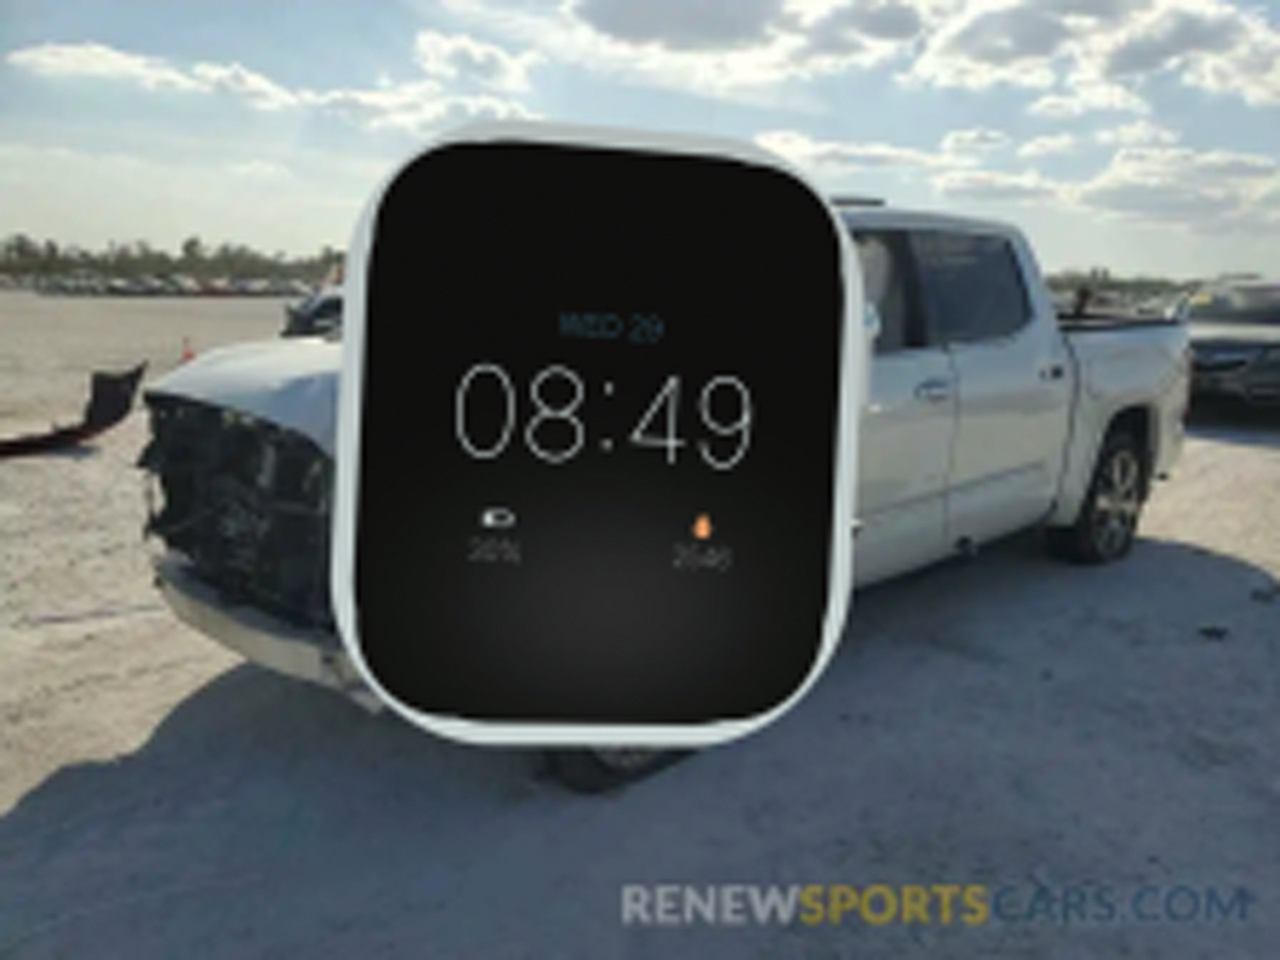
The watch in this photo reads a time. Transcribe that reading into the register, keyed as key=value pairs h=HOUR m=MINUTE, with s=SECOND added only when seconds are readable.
h=8 m=49
